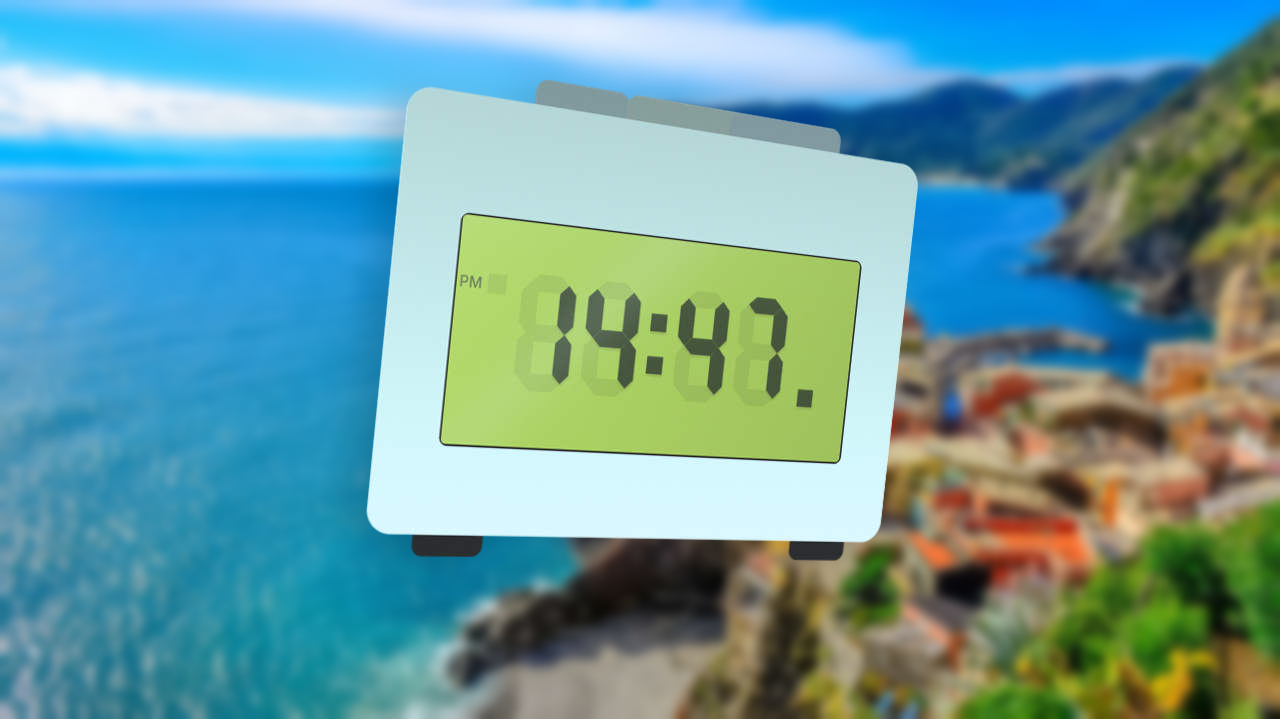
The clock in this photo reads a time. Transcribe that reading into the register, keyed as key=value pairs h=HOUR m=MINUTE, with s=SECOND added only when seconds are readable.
h=14 m=47
